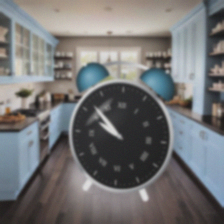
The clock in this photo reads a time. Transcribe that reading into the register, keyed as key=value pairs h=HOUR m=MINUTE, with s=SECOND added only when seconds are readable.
h=9 m=52
